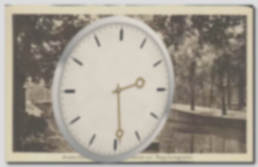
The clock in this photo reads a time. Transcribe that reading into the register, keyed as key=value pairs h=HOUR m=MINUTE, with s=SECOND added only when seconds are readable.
h=2 m=29
